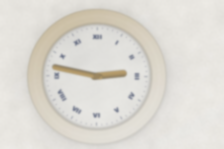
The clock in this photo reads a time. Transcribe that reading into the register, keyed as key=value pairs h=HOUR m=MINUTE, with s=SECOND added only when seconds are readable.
h=2 m=47
